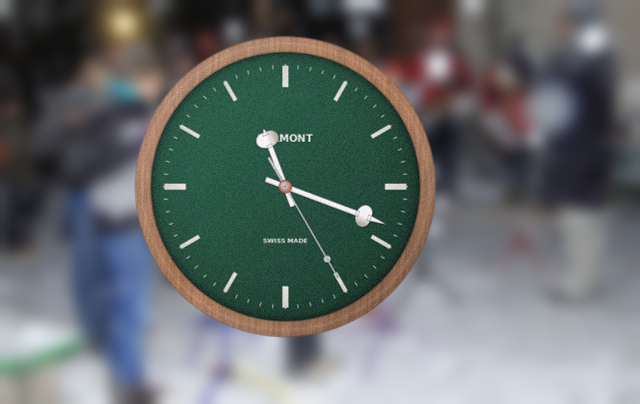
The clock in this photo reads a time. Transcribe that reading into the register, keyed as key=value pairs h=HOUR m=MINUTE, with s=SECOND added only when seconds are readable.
h=11 m=18 s=25
